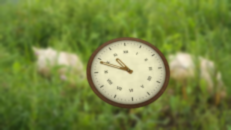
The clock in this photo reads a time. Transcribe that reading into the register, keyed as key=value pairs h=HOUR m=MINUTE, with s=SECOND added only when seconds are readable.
h=10 m=49
